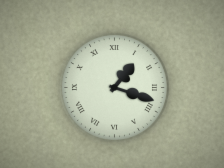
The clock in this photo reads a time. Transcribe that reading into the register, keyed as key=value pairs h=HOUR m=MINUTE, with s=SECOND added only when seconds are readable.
h=1 m=18
